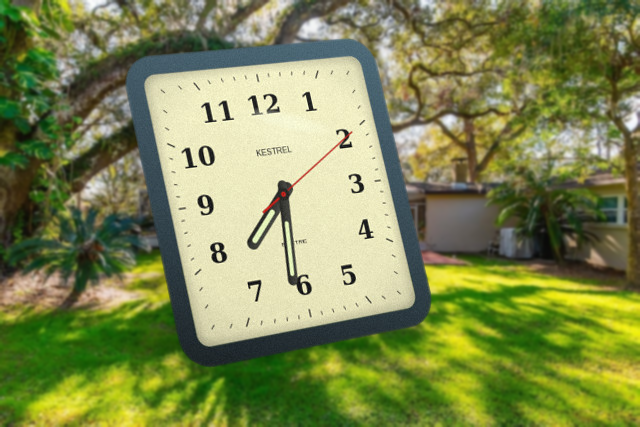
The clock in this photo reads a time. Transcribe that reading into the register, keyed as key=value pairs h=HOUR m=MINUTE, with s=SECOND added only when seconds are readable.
h=7 m=31 s=10
